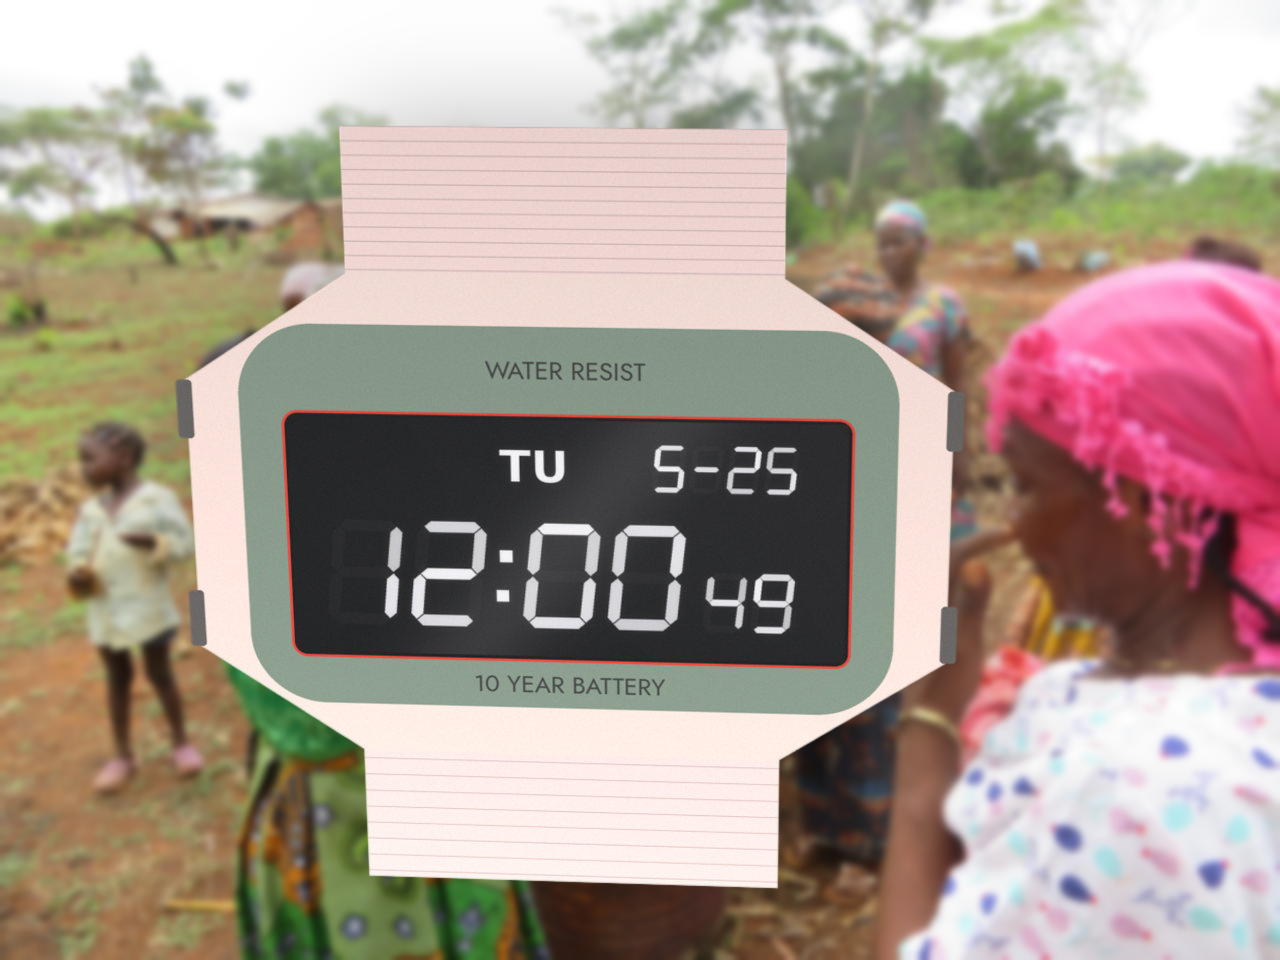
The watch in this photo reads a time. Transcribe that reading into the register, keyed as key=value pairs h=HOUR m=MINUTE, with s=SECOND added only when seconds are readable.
h=12 m=0 s=49
